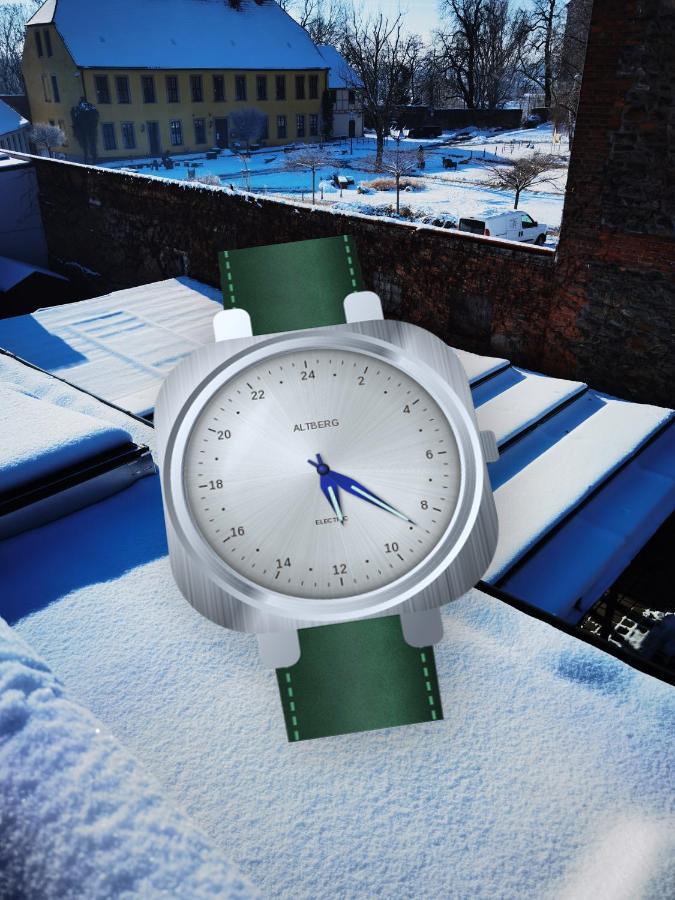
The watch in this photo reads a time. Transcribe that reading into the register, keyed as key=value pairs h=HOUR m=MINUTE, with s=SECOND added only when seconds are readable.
h=11 m=22
